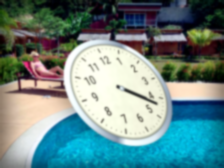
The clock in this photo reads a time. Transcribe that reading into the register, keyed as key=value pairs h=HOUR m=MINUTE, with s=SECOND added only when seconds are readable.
h=4 m=22
